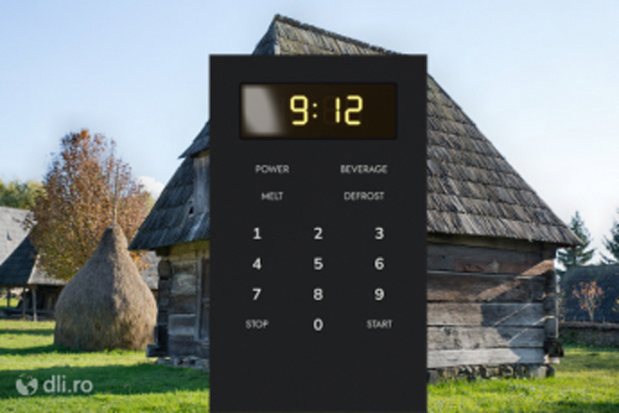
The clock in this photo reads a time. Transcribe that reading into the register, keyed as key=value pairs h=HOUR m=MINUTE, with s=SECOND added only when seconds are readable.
h=9 m=12
